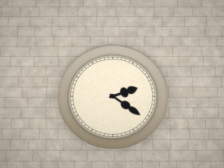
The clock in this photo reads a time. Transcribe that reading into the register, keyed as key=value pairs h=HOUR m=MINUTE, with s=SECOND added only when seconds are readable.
h=2 m=21
